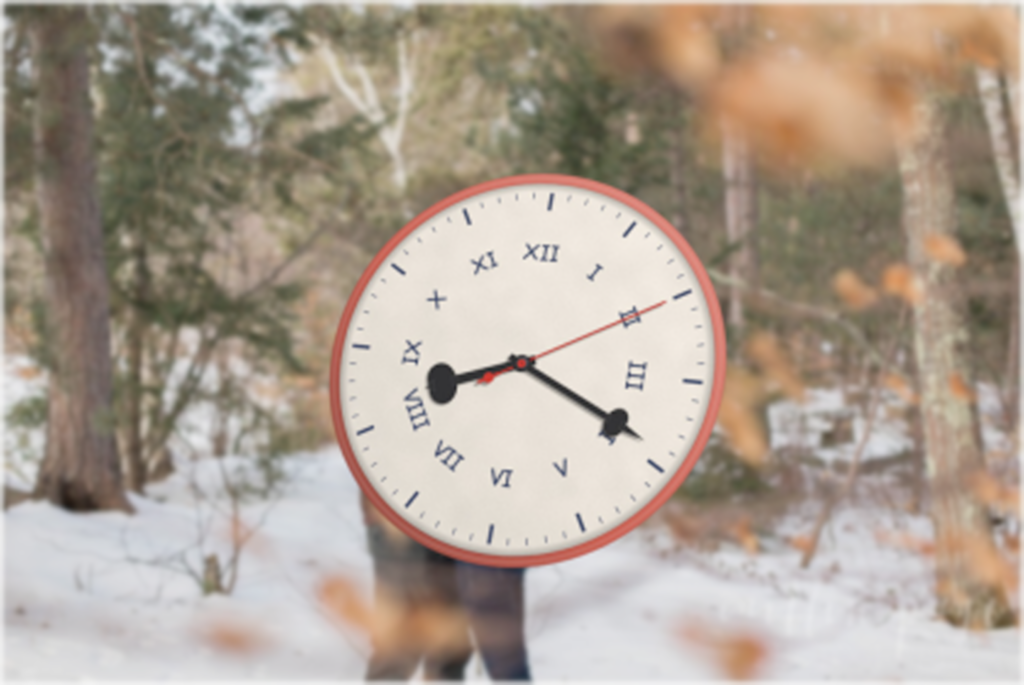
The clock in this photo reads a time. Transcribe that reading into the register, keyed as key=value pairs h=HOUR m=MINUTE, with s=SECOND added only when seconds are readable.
h=8 m=19 s=10
